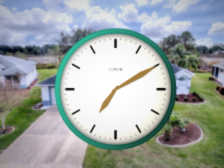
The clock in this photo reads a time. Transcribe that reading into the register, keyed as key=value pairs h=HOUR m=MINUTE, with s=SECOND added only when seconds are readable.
h=7 m=10
